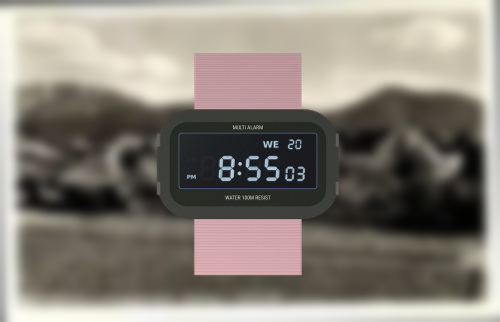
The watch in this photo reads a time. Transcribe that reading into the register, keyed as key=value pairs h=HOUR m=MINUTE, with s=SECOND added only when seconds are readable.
h=8 m=55 s=3
